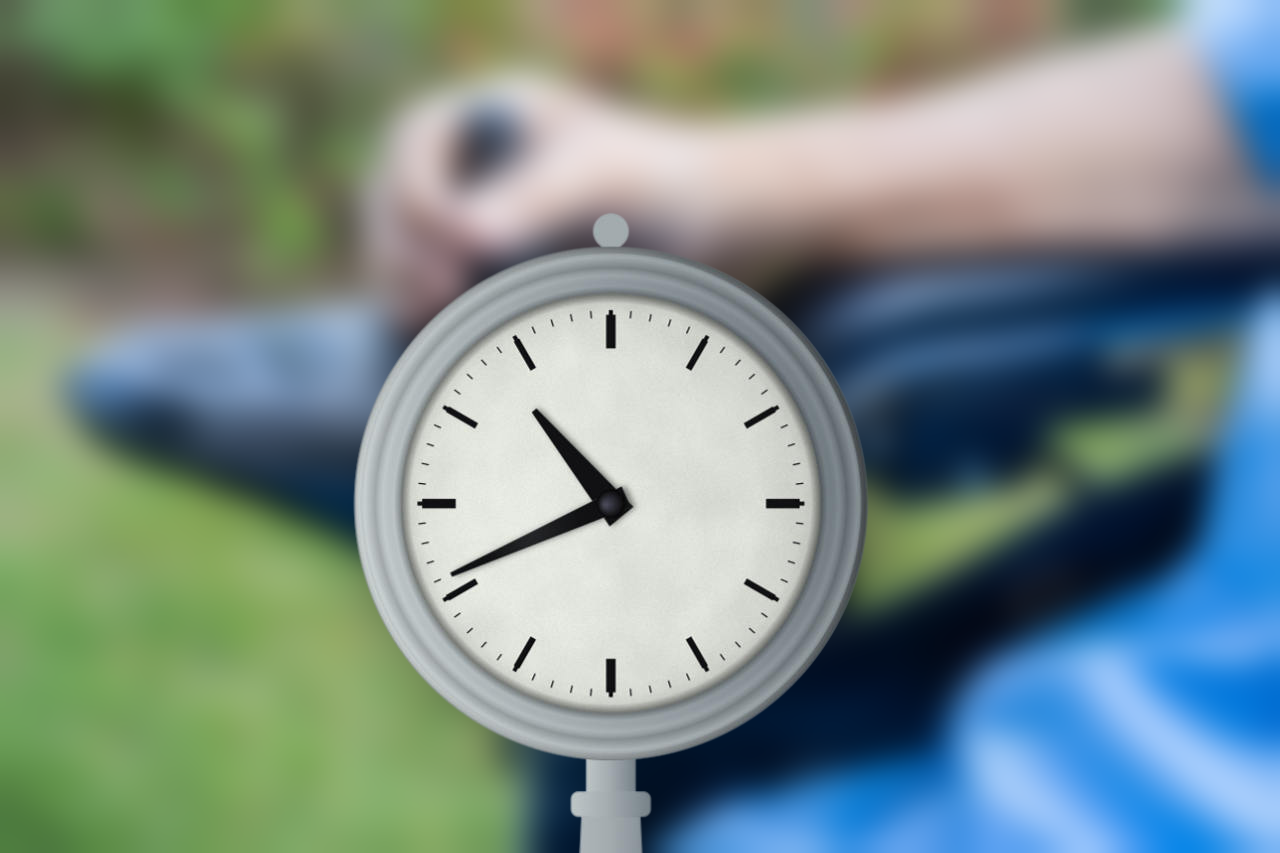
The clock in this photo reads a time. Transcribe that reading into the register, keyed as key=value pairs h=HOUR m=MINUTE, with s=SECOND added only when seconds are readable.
h=10 m=41
